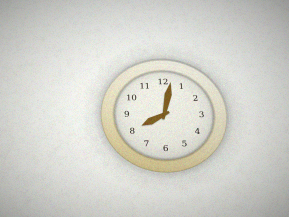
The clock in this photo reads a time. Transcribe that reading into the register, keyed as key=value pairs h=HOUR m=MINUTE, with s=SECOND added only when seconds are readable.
h=8 m=2
